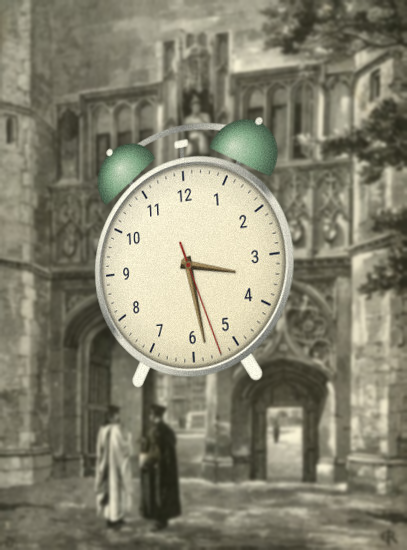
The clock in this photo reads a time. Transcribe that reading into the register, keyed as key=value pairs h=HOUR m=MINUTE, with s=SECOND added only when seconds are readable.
h=3 m=28 s=27
